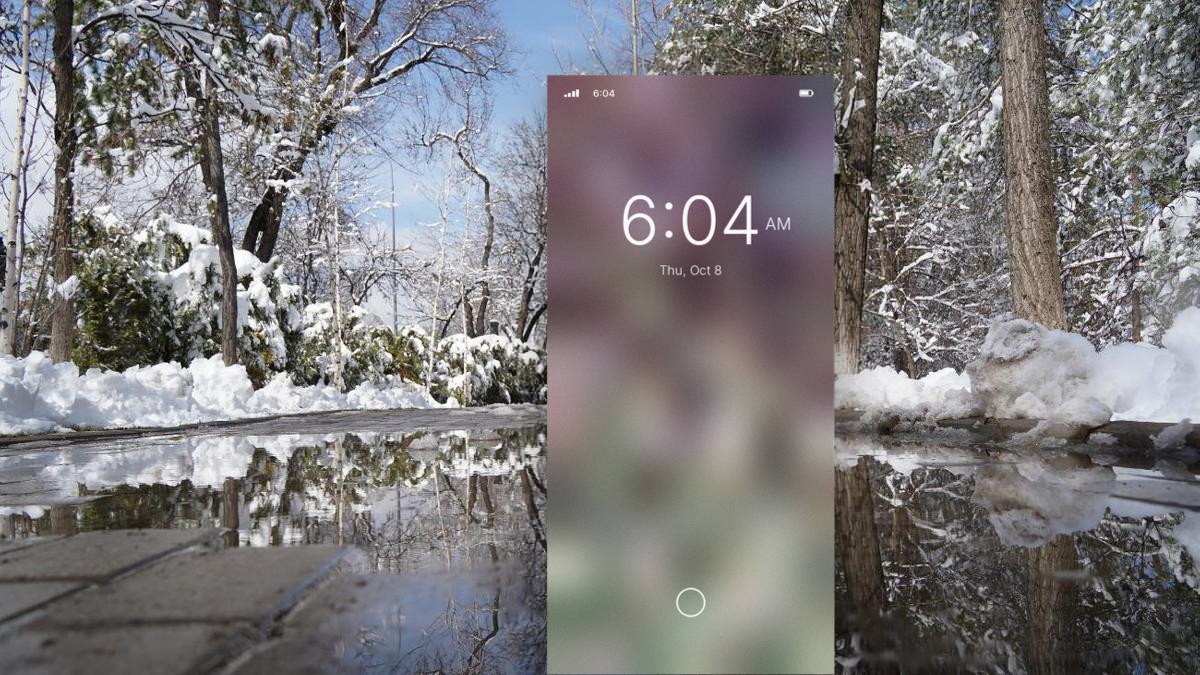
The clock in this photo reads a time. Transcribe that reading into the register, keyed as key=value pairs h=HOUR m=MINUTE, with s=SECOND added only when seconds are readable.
h=6 m=4
